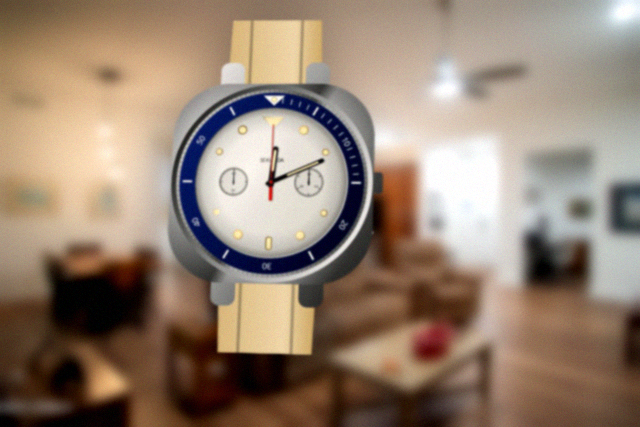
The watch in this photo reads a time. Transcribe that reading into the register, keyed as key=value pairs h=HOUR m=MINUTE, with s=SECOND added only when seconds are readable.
h=12 m=11
